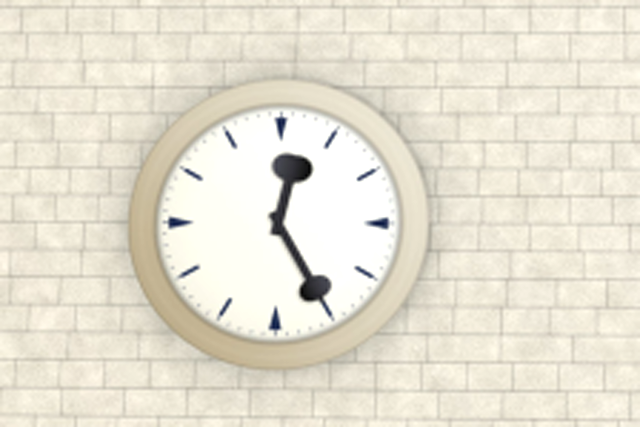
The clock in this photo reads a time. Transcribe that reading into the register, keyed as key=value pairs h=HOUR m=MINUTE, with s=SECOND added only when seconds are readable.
h=12 m=25
